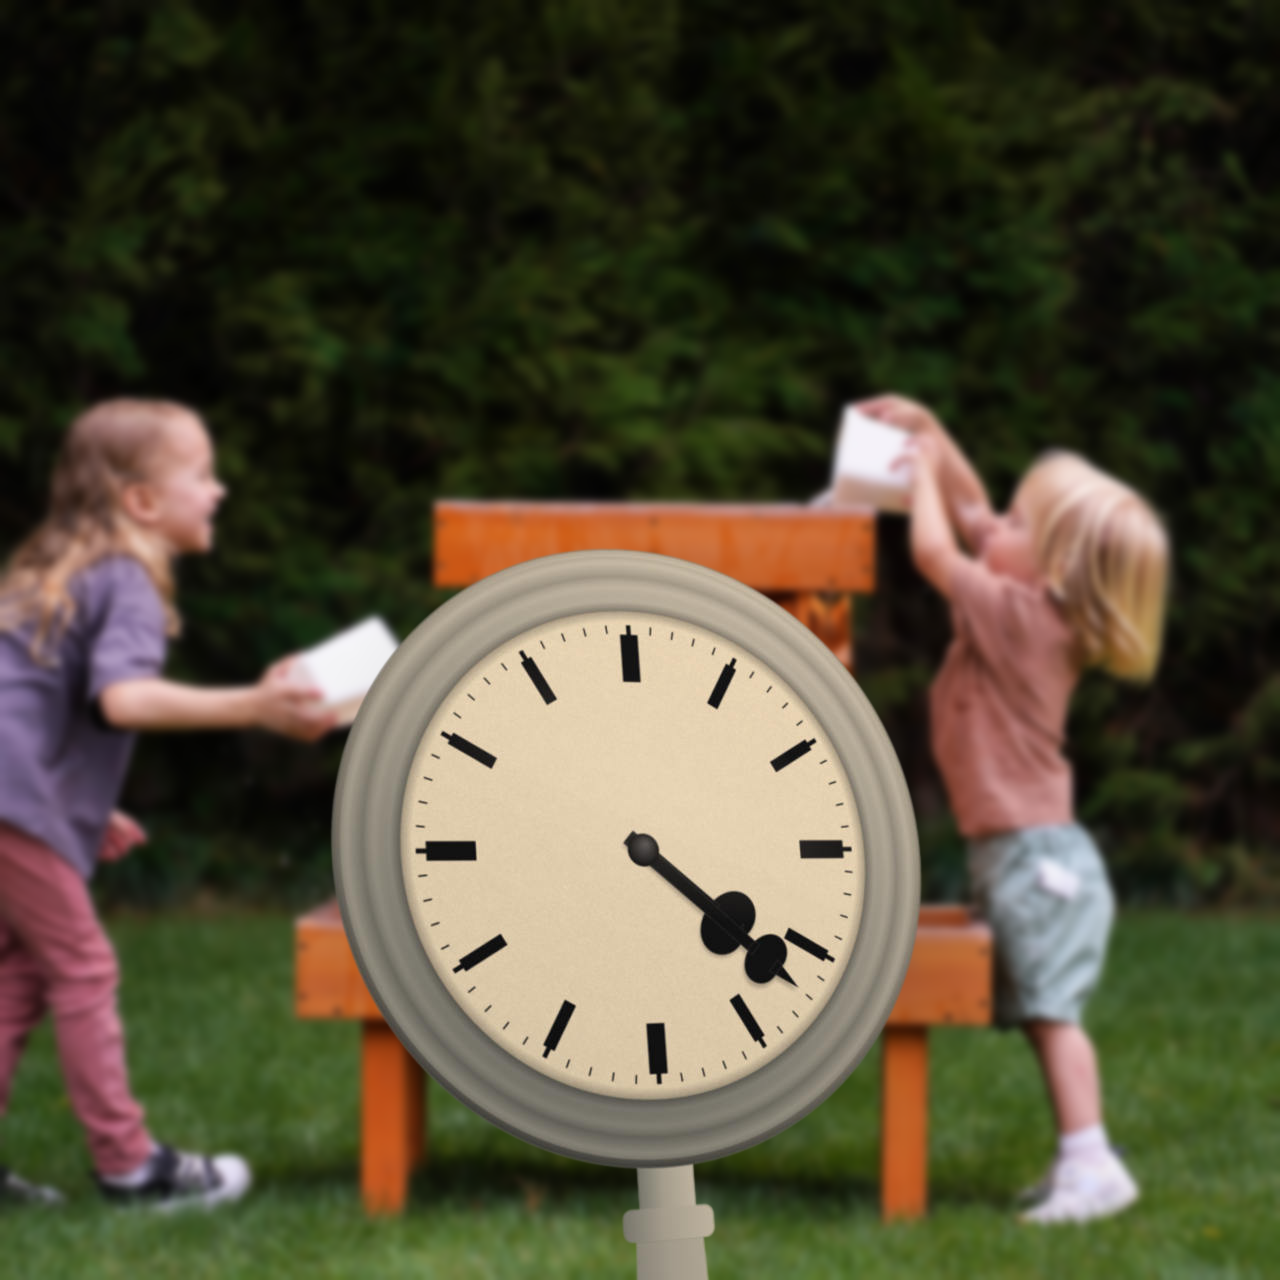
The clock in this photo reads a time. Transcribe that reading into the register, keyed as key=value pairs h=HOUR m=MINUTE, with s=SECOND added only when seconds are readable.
h=4 m=22
